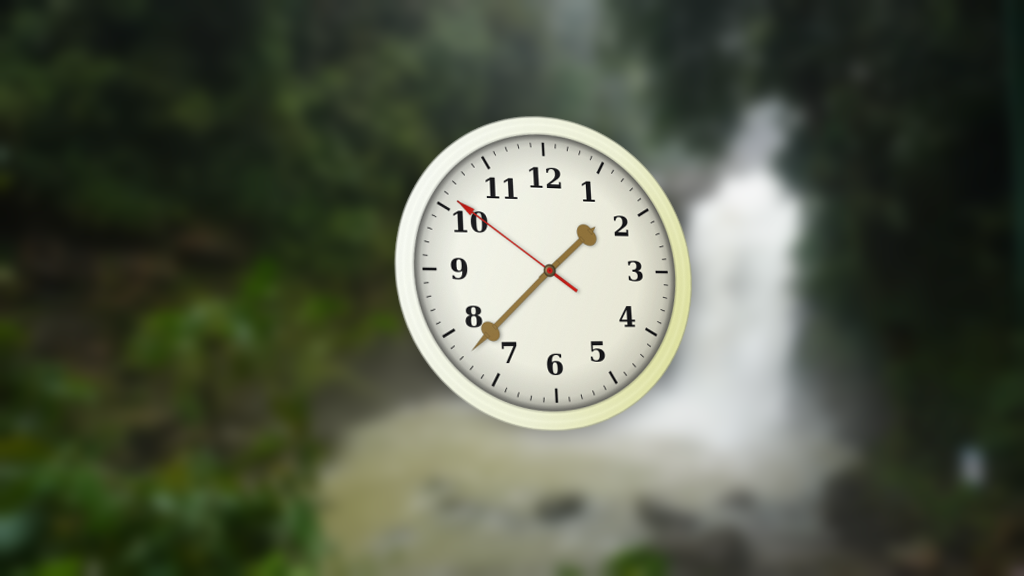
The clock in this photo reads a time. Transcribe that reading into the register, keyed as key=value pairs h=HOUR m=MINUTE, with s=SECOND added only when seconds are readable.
h=1 m=37 s=51
